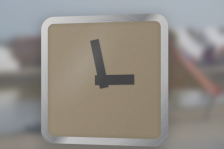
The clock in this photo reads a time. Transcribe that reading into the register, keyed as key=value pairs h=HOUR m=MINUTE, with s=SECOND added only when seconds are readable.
h=2 m=58
